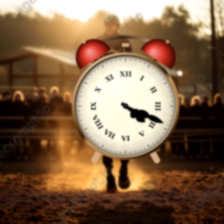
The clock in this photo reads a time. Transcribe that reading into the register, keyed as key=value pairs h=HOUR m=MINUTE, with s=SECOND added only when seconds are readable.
h=4 m=19
